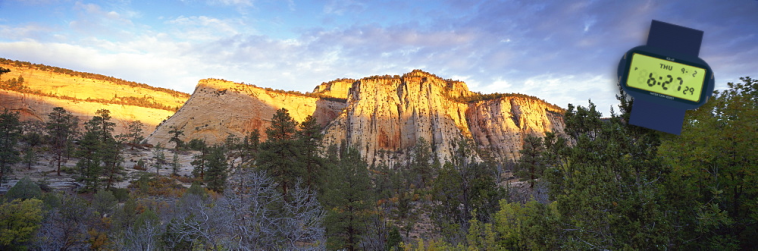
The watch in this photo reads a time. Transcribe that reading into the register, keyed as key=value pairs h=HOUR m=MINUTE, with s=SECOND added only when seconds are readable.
h=6 m=27 s=29
